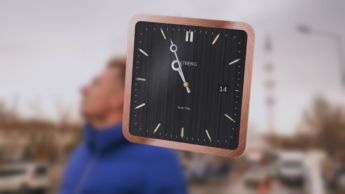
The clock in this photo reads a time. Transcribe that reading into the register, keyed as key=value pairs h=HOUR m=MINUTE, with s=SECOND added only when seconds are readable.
h=10 m=56
